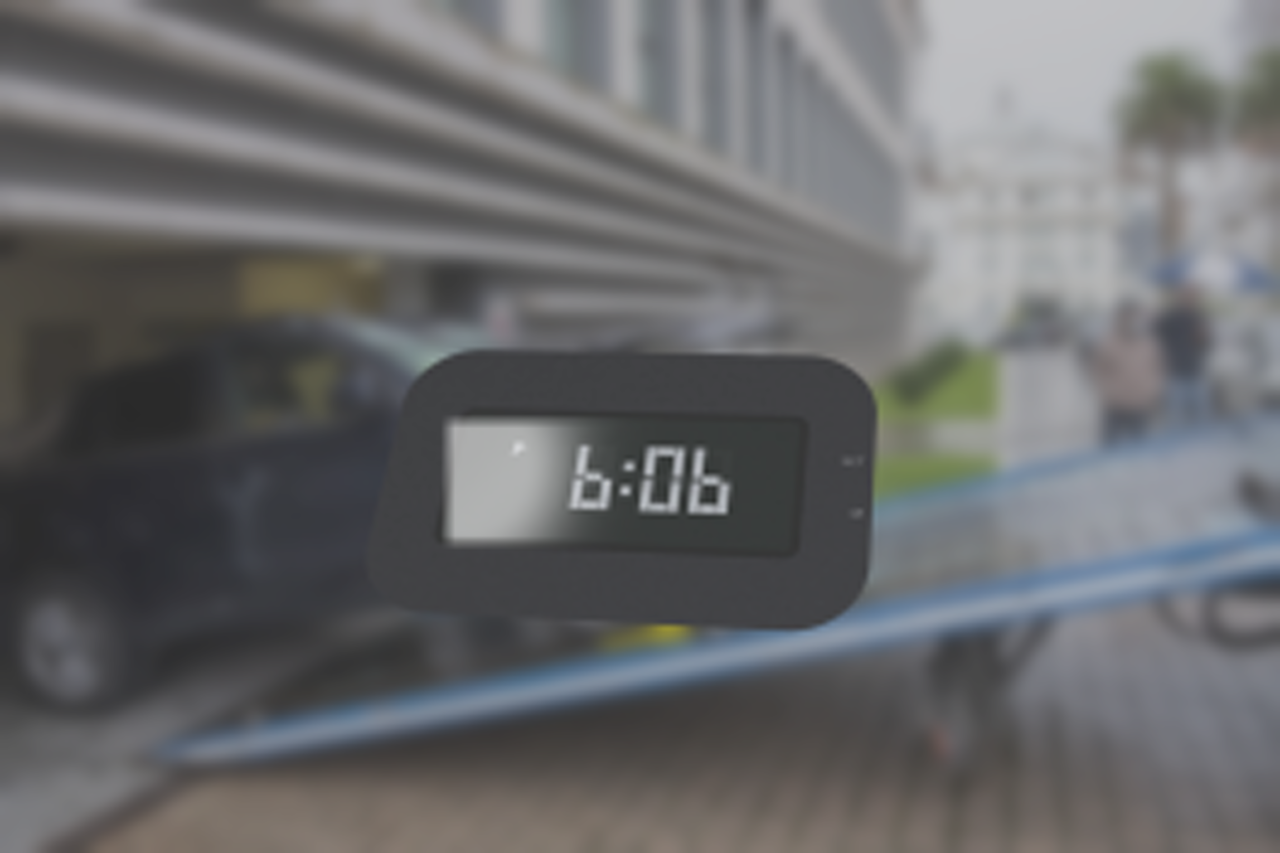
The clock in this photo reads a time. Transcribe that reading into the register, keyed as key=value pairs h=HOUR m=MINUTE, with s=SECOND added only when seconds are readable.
h=6 m=6
